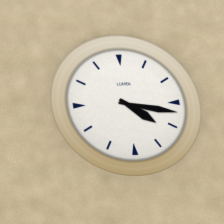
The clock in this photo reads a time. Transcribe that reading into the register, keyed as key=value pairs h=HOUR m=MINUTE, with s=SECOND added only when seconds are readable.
h=4 m=17
